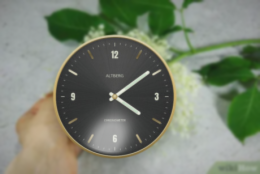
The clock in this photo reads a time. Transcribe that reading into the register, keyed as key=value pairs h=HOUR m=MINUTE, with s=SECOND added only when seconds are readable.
h=4 m=9
